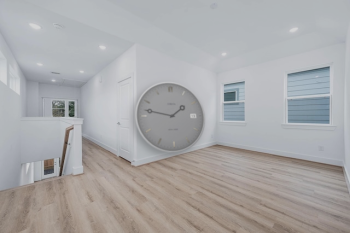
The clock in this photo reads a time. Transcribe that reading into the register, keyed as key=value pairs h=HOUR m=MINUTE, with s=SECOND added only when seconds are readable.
h=1 m=47
